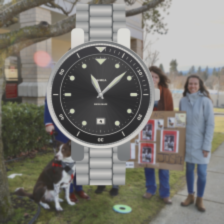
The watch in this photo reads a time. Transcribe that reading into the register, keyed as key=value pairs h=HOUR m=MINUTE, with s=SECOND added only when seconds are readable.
h=11 m=8
